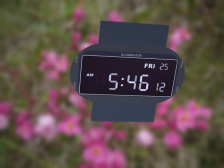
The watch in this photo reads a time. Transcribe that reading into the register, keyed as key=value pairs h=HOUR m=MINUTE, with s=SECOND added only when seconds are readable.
h=5 m=46 s=12
